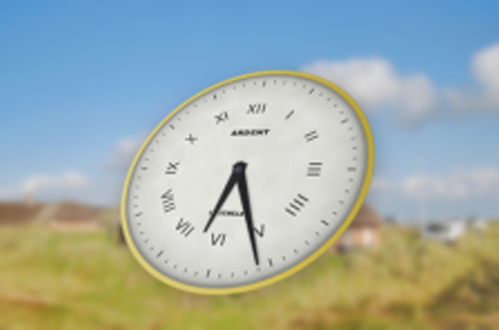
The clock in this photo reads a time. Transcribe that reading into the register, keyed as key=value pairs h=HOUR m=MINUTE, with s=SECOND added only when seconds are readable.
h=6 m=26
